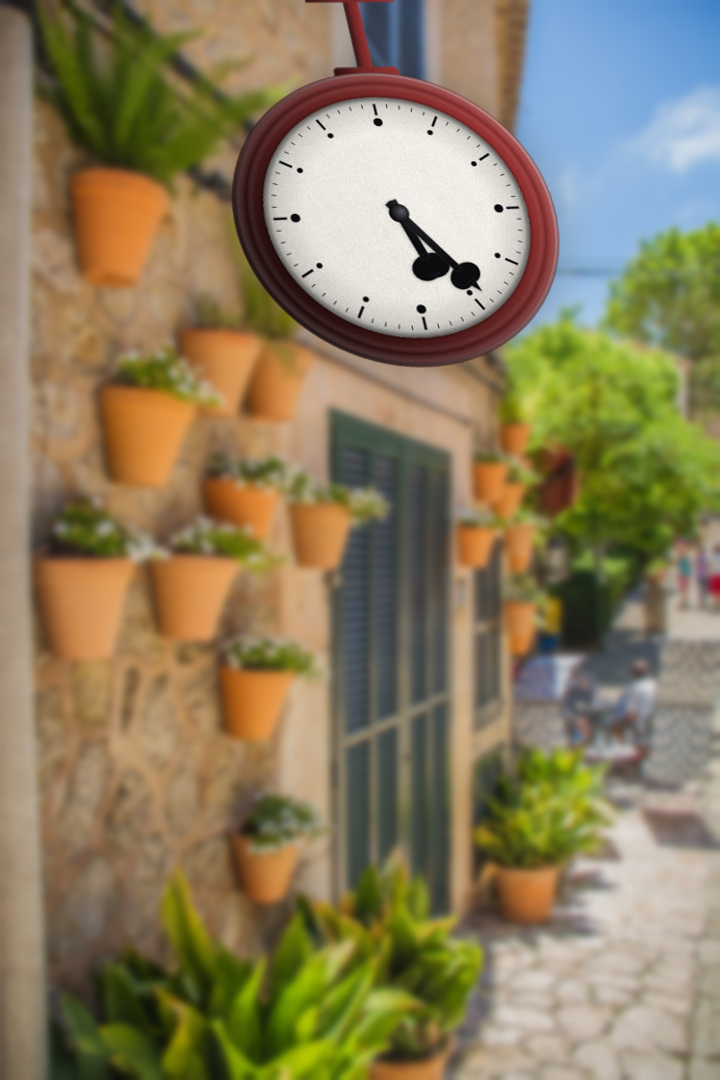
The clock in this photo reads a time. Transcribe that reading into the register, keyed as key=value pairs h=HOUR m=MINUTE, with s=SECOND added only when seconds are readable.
h=5 m=24
